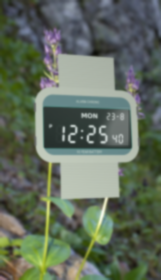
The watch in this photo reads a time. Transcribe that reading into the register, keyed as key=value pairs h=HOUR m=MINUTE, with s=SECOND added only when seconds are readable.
h=12 m=25
